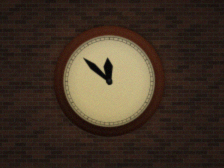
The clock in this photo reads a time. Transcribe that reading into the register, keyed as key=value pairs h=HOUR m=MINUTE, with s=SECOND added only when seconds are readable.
h=11 m=52
